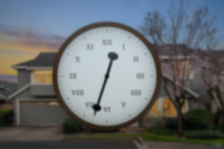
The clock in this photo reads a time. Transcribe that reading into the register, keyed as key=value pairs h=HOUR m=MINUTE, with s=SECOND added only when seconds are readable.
h=12 m=33
